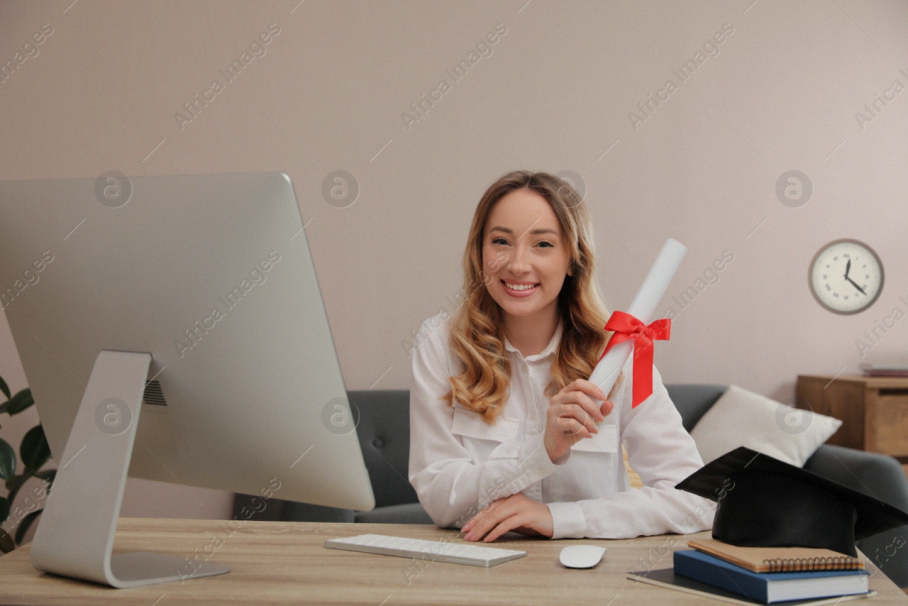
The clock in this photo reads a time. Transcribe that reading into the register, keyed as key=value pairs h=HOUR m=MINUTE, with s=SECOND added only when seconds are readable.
h=12 m=22
